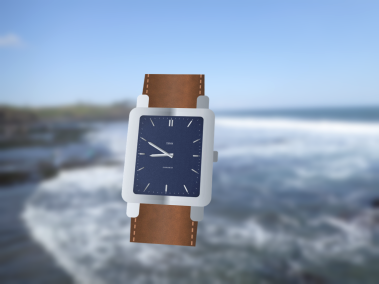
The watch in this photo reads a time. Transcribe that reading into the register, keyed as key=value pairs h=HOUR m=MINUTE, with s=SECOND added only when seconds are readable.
h=8 m=50
